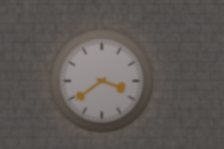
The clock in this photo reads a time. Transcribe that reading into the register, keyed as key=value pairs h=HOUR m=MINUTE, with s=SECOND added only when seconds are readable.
h=3 m=39
